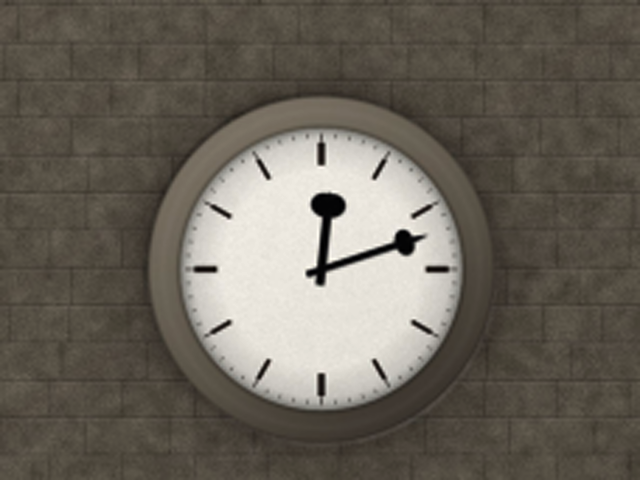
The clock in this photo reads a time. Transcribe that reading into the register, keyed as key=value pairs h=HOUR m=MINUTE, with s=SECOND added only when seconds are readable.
h=12 m=12
